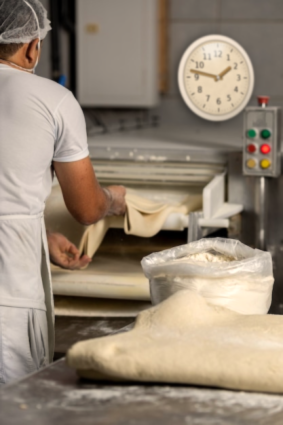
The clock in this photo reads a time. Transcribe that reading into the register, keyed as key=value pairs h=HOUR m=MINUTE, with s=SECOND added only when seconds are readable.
h=1 m=47
